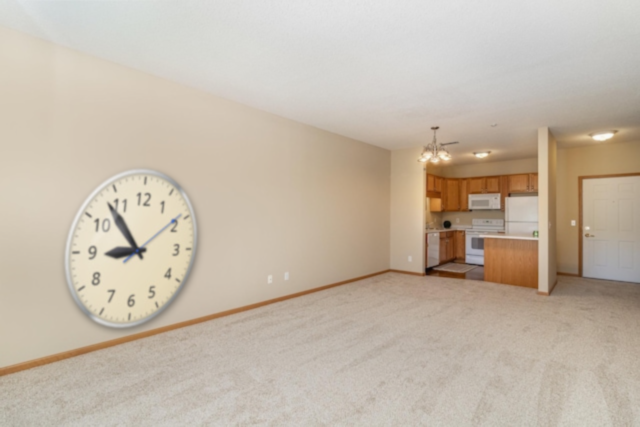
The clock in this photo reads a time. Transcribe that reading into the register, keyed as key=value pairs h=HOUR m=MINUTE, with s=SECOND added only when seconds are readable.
h=8 m=53 s=9
